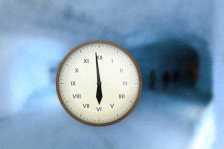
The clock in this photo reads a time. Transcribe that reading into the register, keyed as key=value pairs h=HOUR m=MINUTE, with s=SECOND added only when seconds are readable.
h=5 m=59
